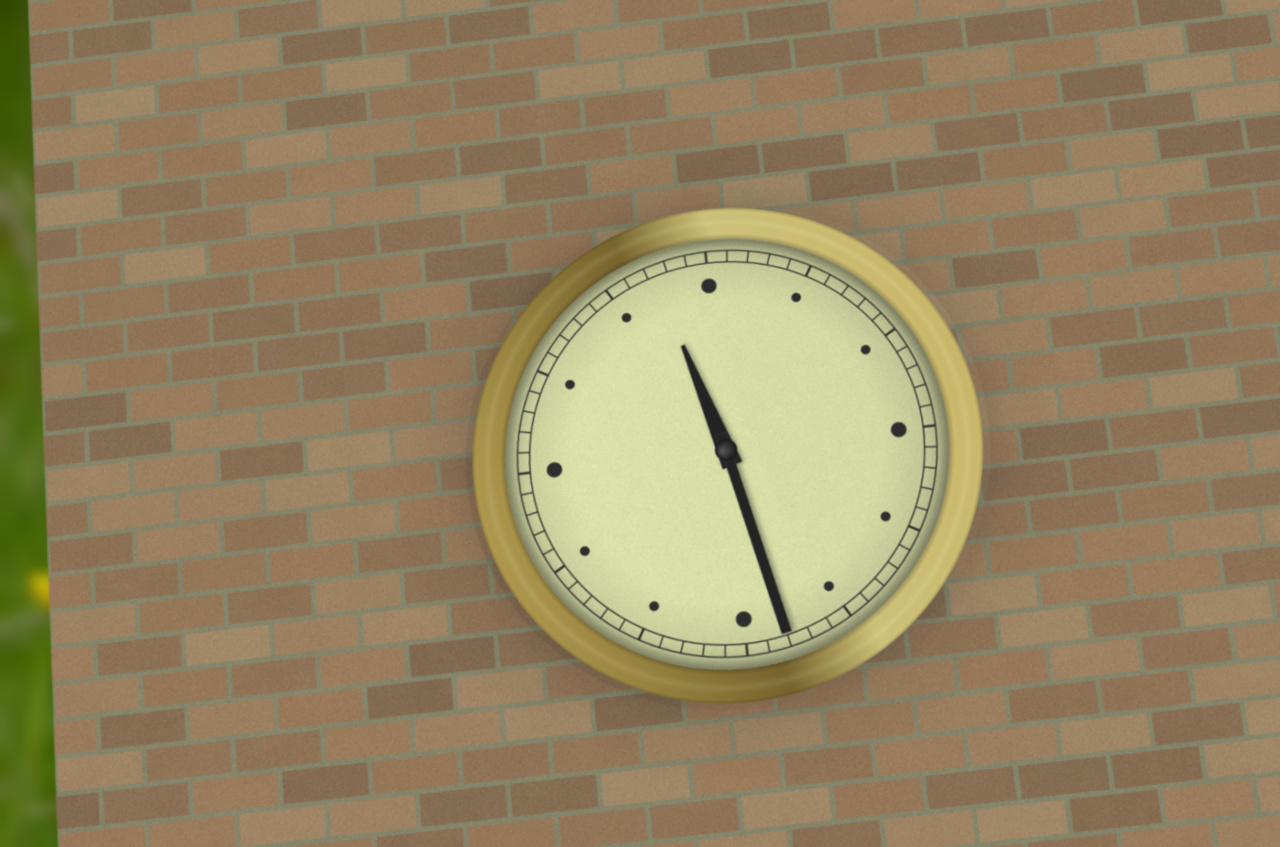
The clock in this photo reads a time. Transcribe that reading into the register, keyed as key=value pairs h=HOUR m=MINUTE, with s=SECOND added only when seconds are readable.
h=11 m=28
